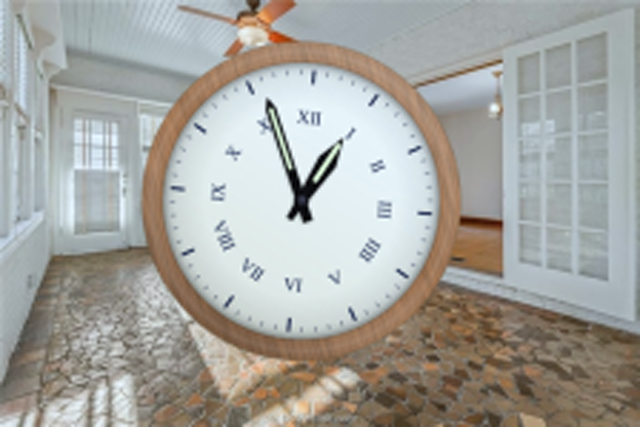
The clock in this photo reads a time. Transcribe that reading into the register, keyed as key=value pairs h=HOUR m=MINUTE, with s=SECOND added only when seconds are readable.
h=12 m=56
